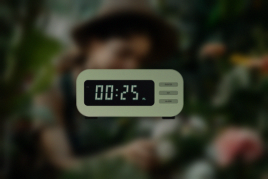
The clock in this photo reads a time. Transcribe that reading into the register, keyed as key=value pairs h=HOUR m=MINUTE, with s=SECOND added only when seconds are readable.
h=0 m=25
